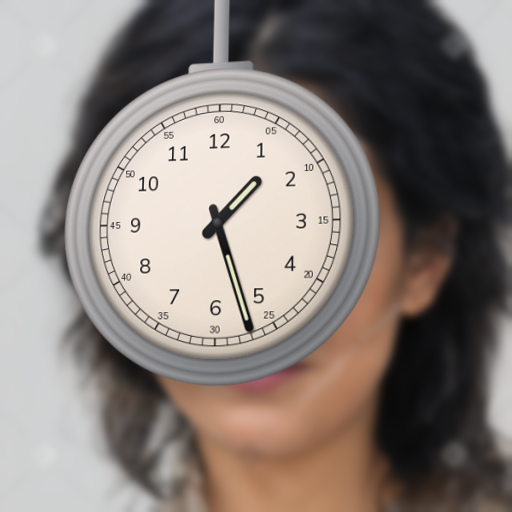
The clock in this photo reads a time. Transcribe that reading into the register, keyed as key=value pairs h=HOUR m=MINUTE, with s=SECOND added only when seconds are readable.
h=1 m=27
